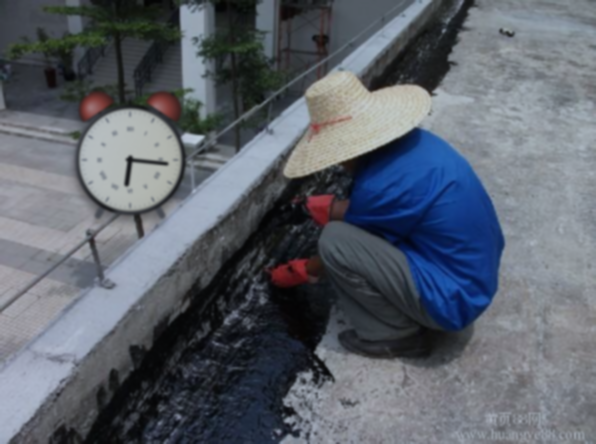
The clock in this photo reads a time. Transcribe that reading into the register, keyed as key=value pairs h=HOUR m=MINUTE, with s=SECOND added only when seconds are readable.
h=6 m=16
